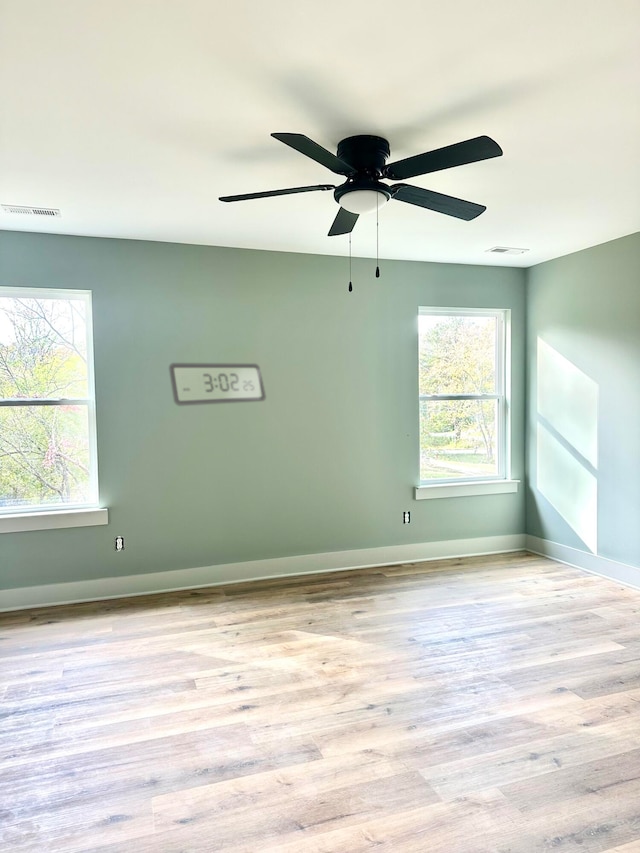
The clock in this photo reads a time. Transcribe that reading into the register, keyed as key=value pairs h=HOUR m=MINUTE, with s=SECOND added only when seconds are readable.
h=3 m=2
